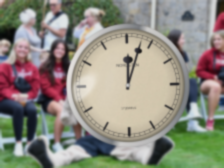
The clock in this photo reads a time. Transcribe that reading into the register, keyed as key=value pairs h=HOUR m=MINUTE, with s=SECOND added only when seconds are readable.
h=12 m=3
